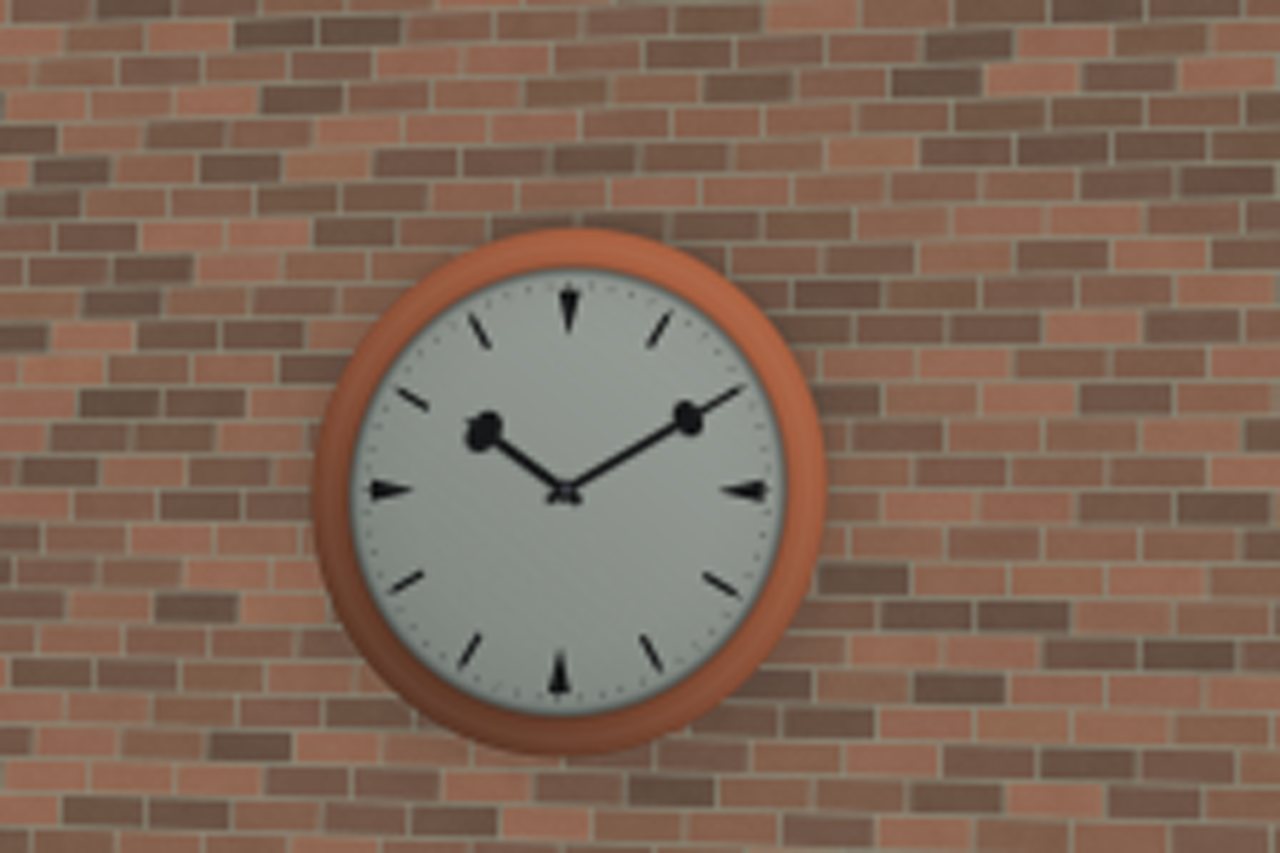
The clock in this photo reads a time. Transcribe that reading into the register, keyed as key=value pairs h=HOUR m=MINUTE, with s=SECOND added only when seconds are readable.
h=10 m=10
